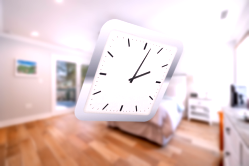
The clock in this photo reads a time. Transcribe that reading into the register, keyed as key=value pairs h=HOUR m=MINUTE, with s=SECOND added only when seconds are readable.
h=2 m=2
